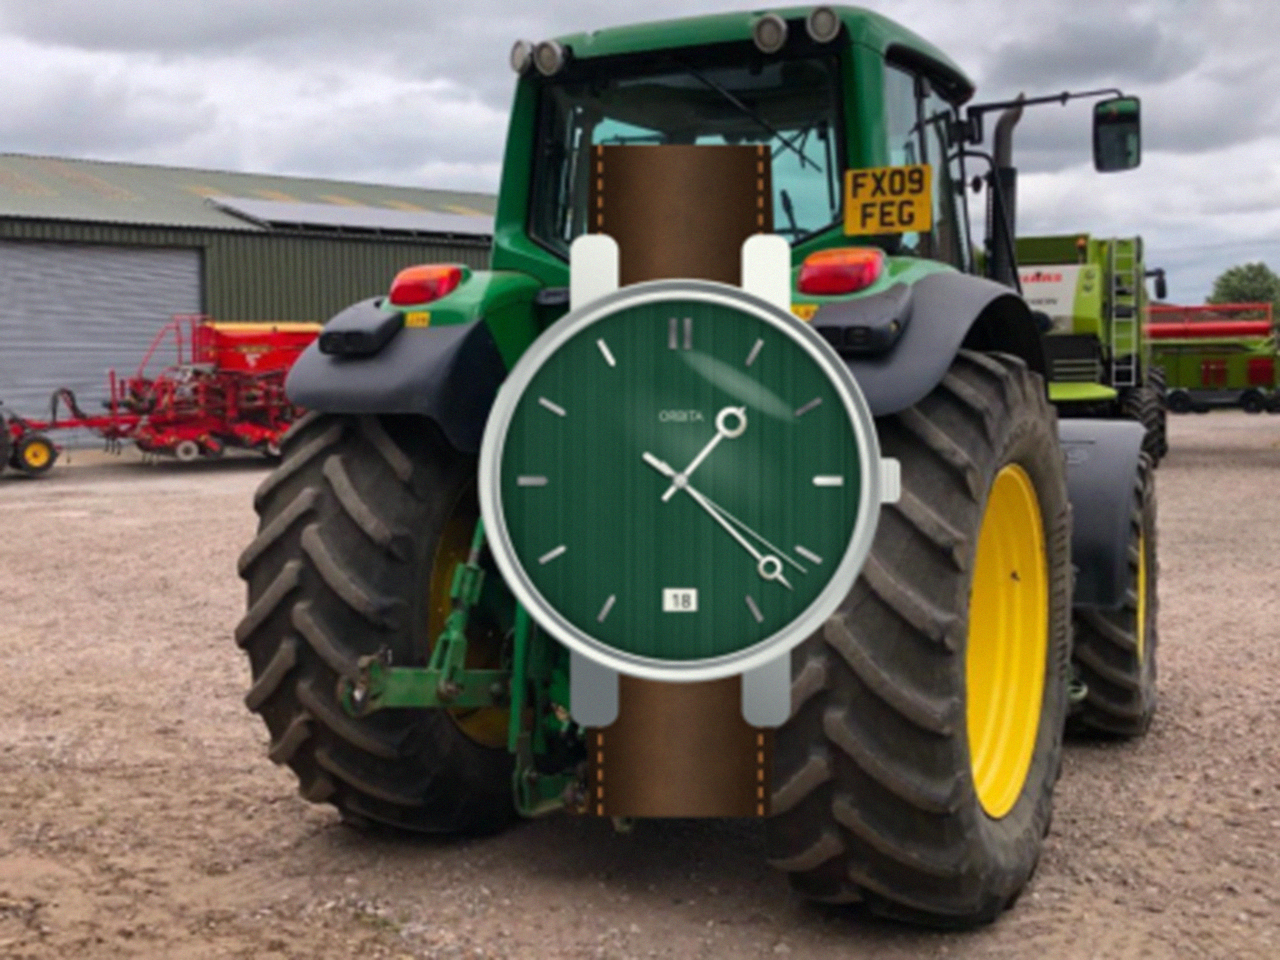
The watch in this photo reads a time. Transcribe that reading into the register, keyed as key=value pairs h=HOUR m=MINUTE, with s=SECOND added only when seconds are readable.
h=1 m=22 s=21
